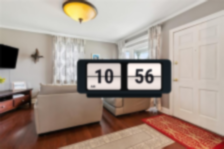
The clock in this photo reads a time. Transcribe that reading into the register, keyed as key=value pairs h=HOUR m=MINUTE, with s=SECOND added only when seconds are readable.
h=10 m=56
